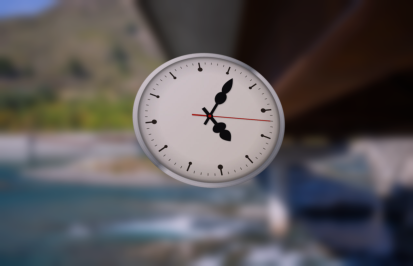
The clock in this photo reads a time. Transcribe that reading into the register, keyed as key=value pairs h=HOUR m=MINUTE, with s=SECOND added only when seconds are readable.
h=5 m=6 s=17
